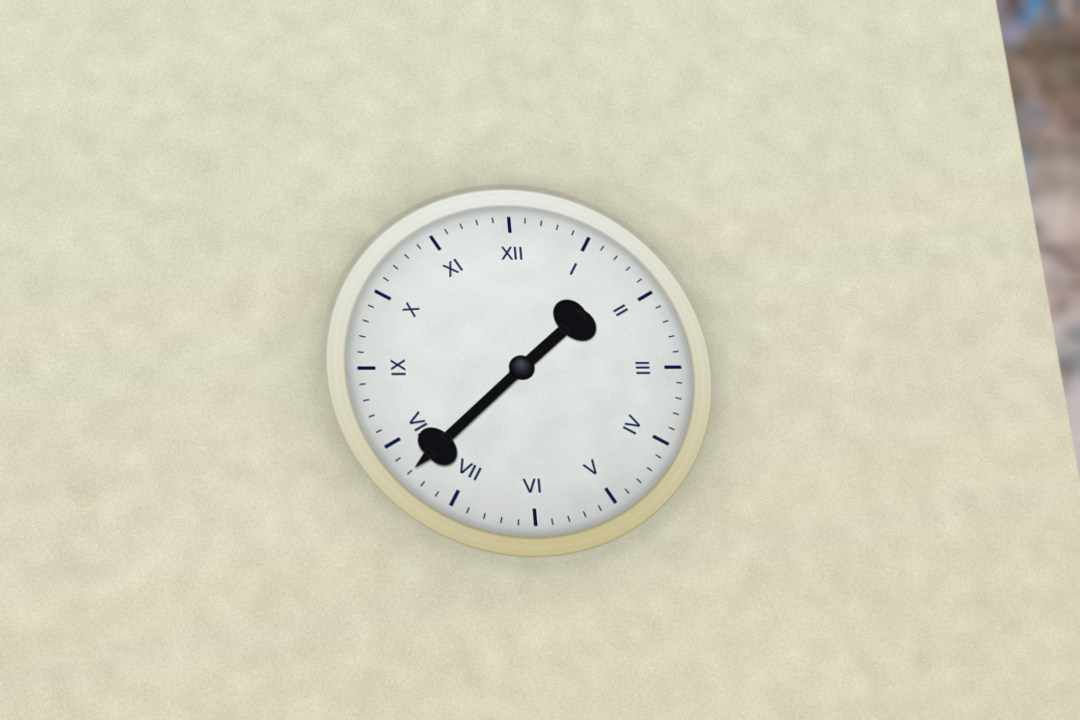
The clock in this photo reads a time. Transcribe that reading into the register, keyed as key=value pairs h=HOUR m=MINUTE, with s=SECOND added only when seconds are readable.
h=1 m=38
